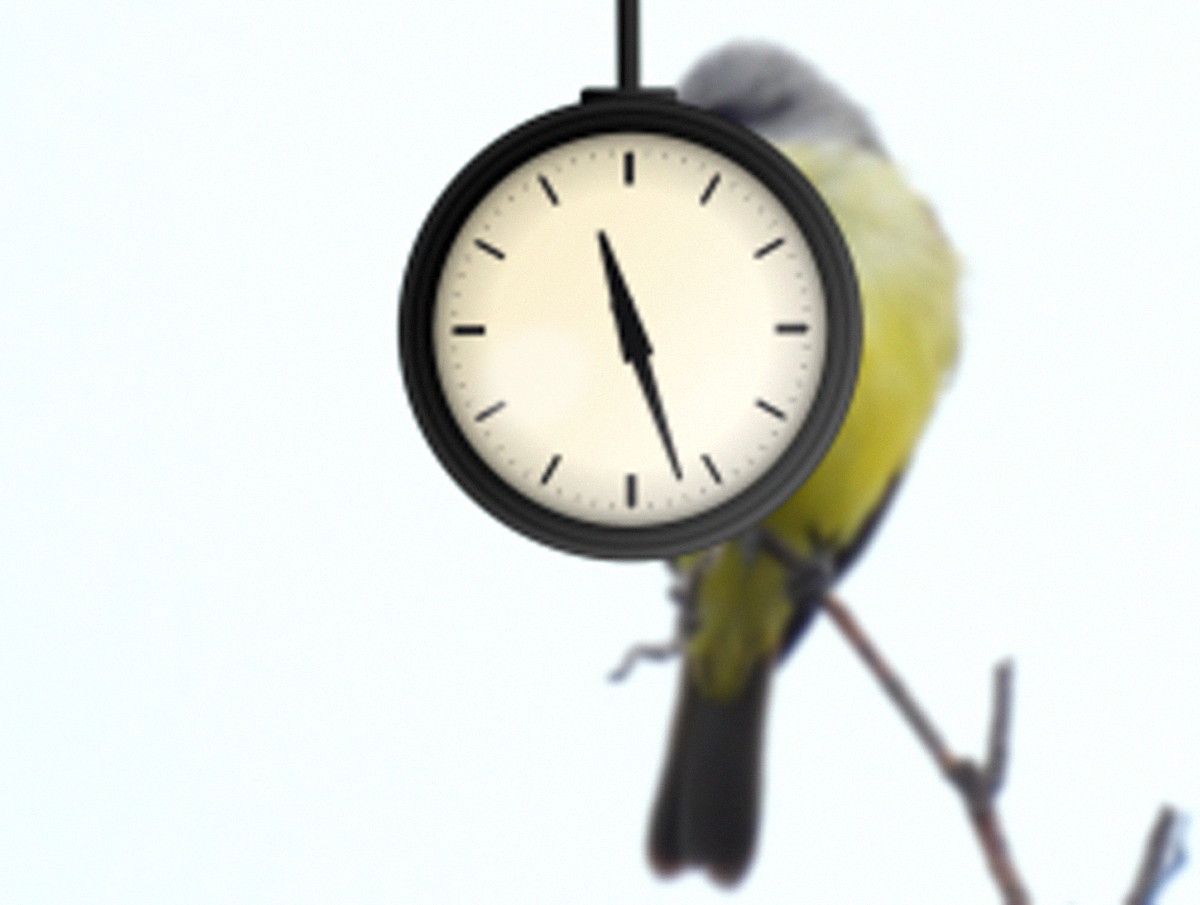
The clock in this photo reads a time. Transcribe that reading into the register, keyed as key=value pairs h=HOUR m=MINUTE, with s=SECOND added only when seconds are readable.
h=11 m=27
